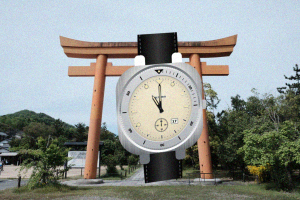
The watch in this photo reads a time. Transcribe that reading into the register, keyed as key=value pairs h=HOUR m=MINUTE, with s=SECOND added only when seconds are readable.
h=11 m=0
